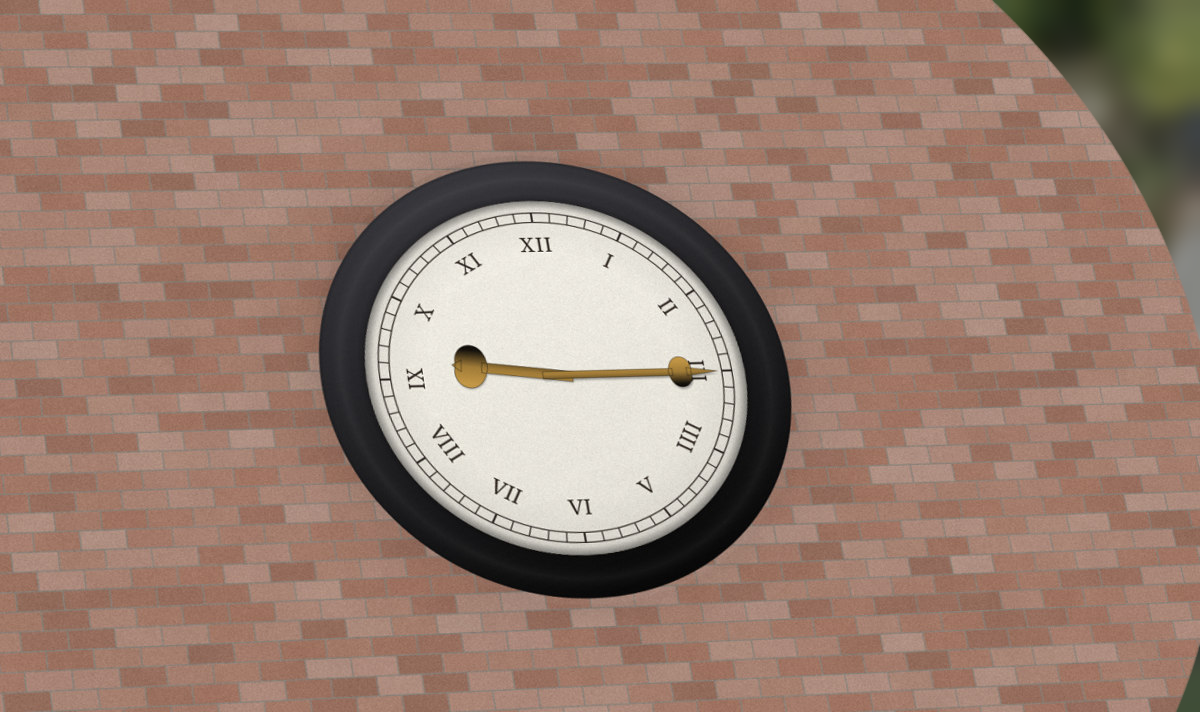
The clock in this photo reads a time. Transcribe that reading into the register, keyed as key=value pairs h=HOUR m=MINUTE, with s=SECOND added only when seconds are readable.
h=9 m=15
